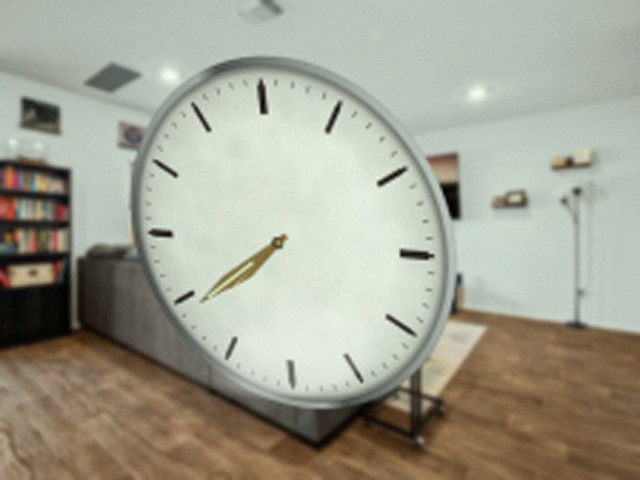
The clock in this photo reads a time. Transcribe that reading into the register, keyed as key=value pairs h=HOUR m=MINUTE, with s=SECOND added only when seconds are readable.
h=7 m=39
